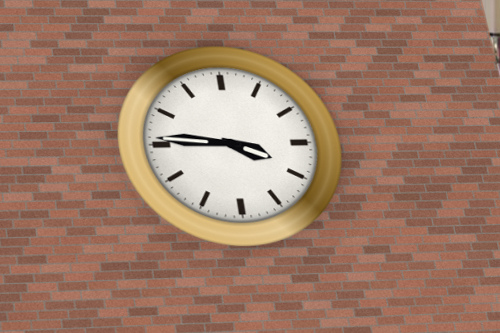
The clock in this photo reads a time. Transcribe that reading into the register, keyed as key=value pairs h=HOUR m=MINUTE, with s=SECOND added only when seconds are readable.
h=3 m=46
